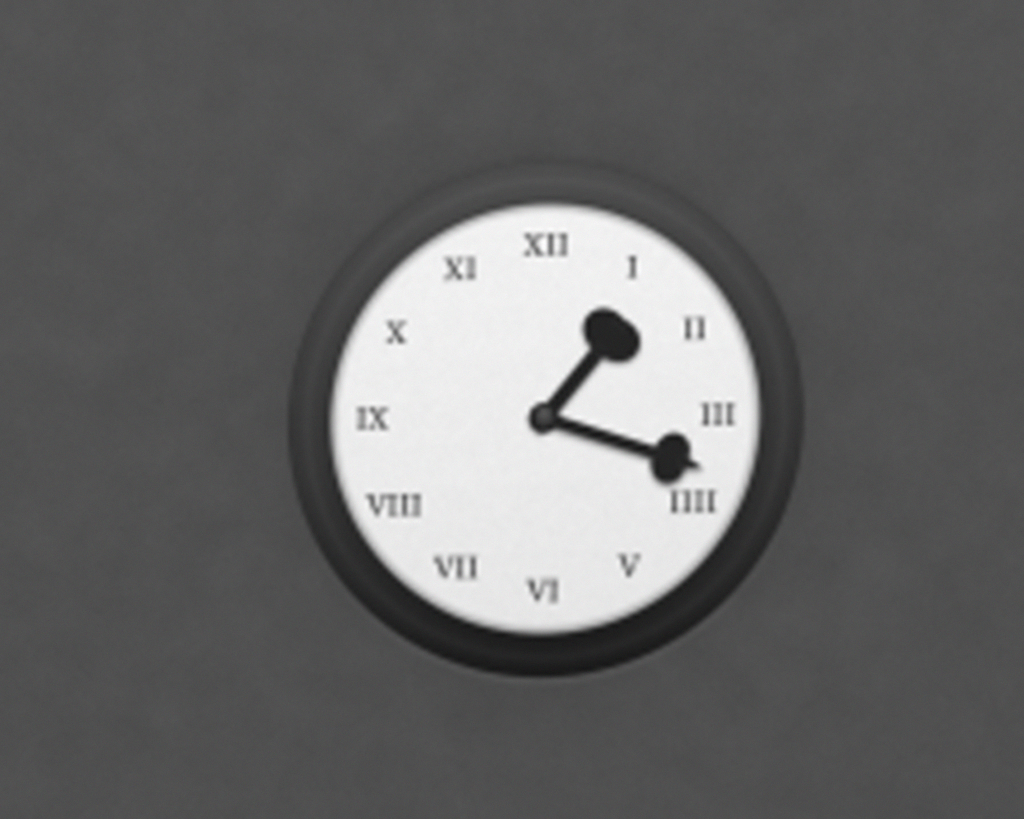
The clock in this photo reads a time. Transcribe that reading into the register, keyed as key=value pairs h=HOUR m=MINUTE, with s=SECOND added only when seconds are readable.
h=1 m=18
